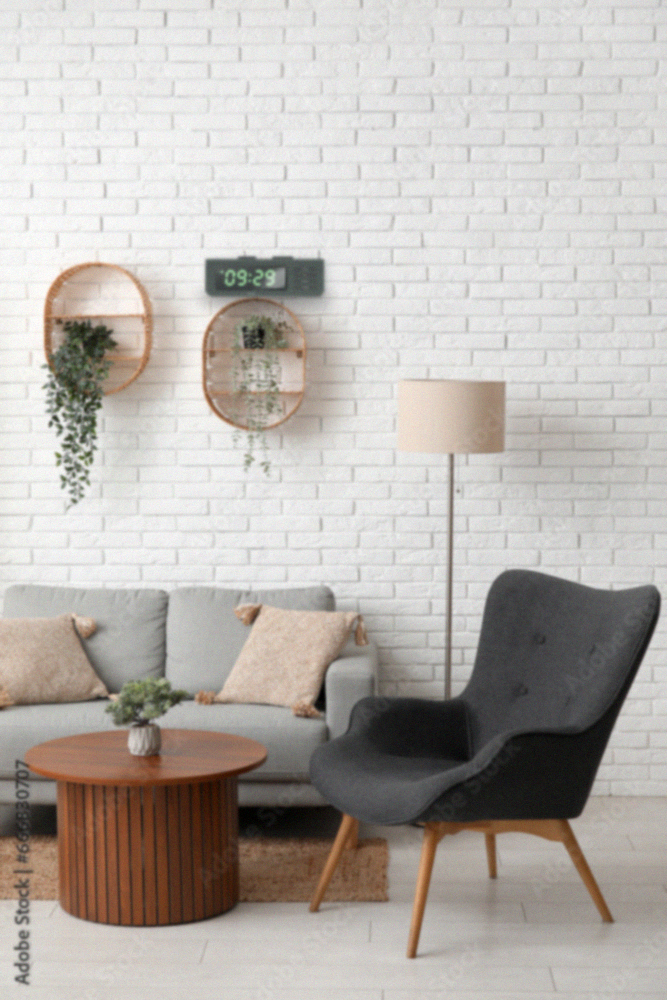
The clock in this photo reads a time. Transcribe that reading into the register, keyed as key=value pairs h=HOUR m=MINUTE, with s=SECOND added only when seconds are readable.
h=9 m=29
